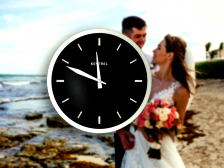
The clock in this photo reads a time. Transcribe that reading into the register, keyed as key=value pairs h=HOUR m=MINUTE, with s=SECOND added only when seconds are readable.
h=11 m=49
